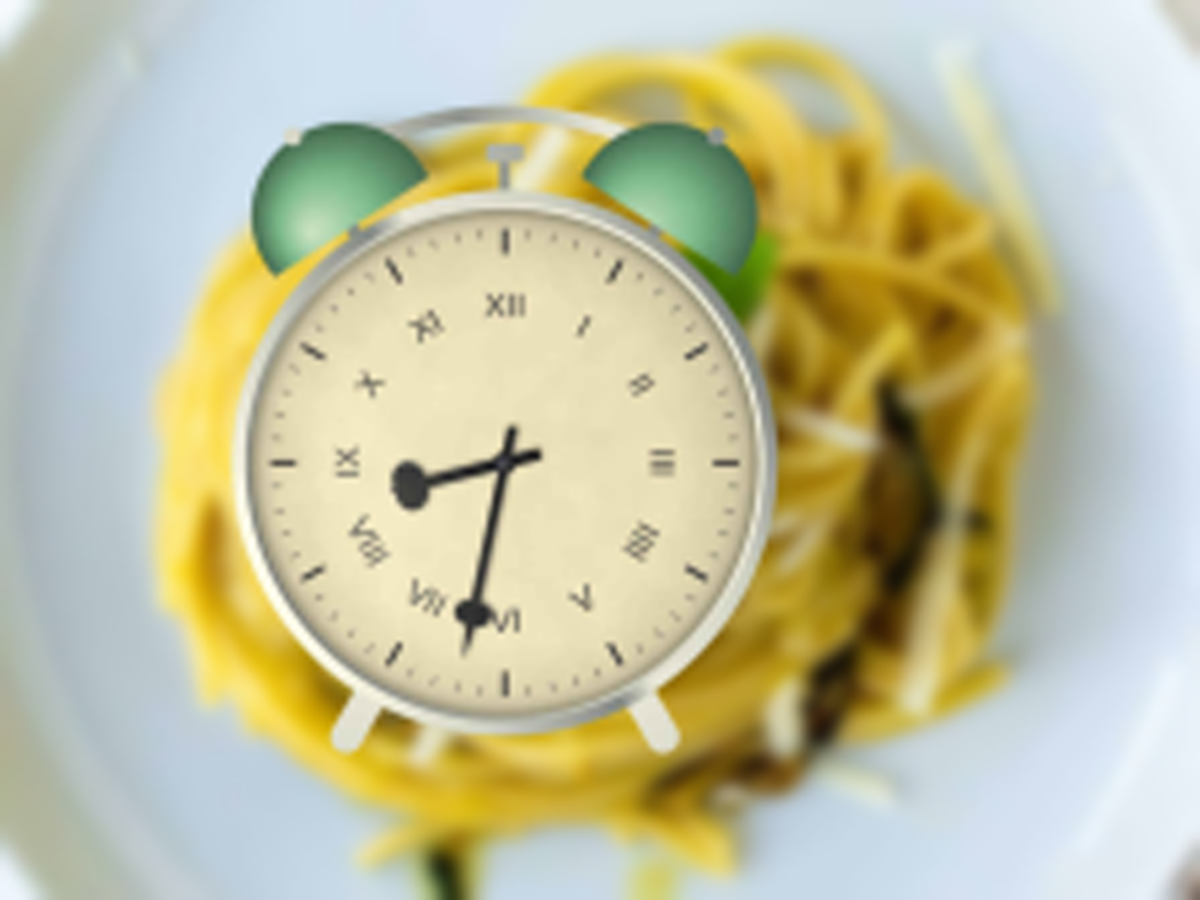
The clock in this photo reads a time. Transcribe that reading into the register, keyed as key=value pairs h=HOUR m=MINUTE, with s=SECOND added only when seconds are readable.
h=8 m=32
